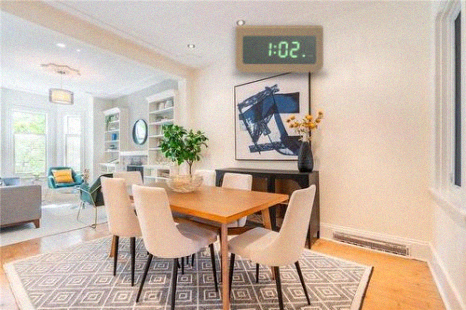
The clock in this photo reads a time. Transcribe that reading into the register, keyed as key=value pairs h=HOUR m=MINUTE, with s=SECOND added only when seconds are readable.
h=1 m=2
